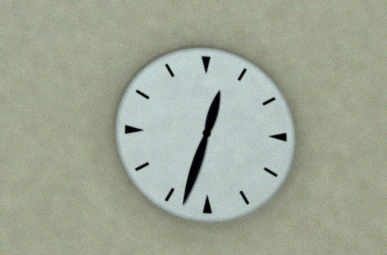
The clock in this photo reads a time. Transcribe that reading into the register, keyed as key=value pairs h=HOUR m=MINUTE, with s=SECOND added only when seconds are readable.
h=12 m=33
